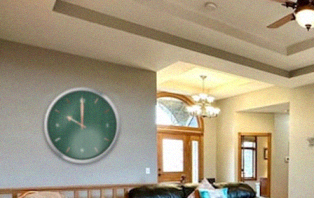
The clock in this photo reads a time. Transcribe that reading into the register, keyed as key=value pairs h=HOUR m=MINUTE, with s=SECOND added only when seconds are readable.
h=10 m=0
